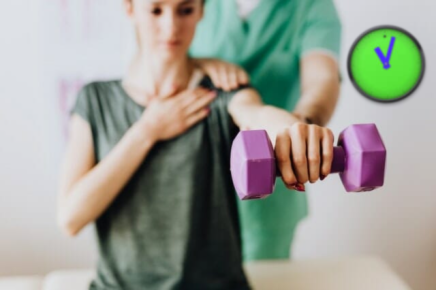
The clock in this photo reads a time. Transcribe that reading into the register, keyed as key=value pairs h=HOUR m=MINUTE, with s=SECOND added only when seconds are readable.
h=11 m=3
